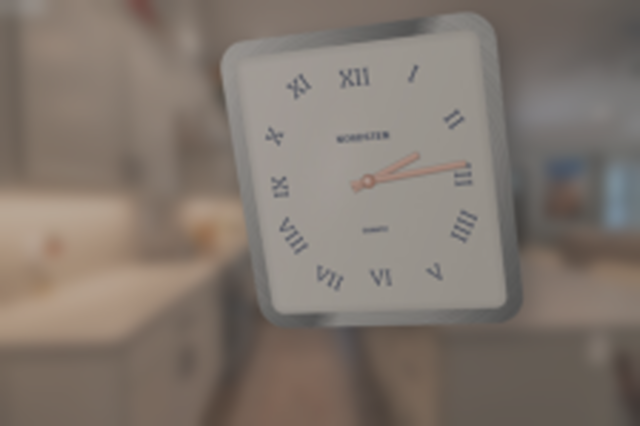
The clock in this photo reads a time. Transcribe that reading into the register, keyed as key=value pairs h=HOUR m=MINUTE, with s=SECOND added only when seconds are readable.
h=2 m=14
